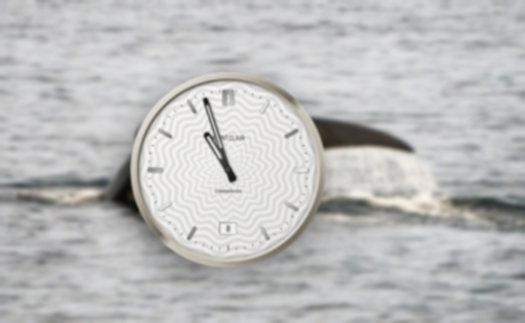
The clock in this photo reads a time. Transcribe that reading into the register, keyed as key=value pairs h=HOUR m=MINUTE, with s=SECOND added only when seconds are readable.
h=10 m=57
